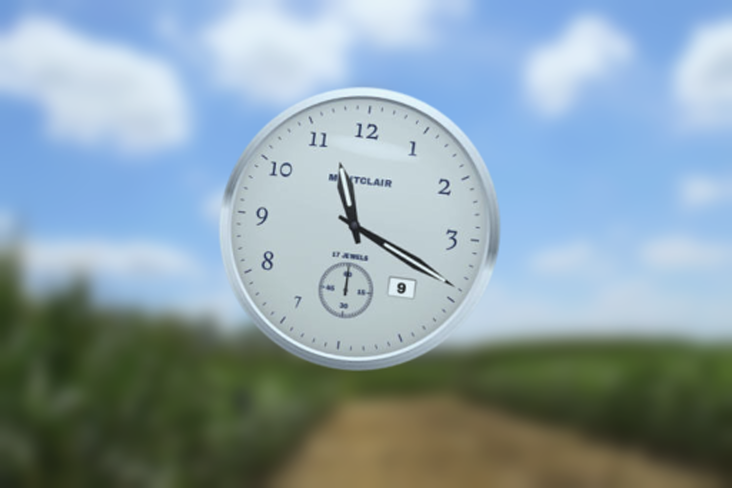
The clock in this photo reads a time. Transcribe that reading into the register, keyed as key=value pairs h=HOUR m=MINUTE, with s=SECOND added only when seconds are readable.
h=11 m=19
